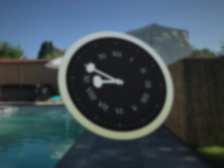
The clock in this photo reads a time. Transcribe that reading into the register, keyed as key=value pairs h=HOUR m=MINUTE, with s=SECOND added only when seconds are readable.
h=8 m=49
